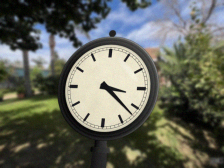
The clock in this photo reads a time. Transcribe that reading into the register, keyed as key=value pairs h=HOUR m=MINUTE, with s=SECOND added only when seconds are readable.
h=3 m=22
